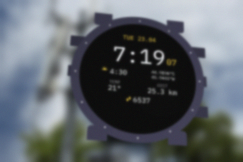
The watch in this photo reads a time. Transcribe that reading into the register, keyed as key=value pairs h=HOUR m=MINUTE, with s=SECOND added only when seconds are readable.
h=7 m=19
